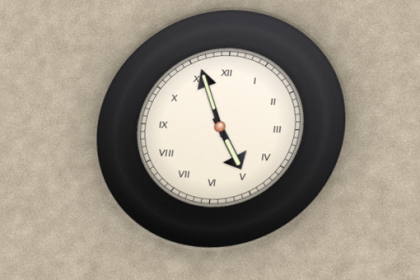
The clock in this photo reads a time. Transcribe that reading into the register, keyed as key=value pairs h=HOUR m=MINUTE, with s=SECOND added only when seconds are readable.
h=4 m=56
